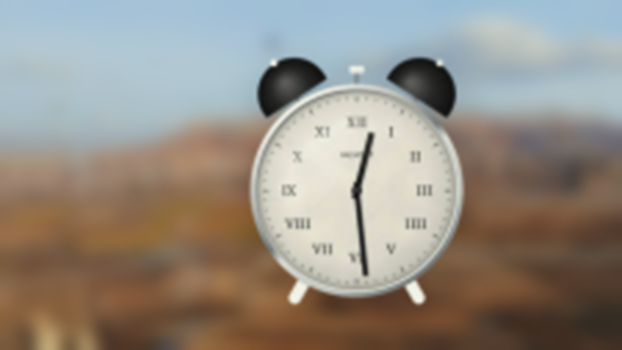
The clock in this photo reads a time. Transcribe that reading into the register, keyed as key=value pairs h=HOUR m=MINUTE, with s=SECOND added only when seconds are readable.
h=12 m=29
